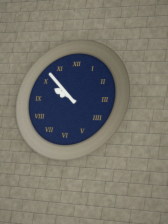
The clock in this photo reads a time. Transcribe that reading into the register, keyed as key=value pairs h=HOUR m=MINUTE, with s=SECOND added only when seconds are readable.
h=9 m=52
